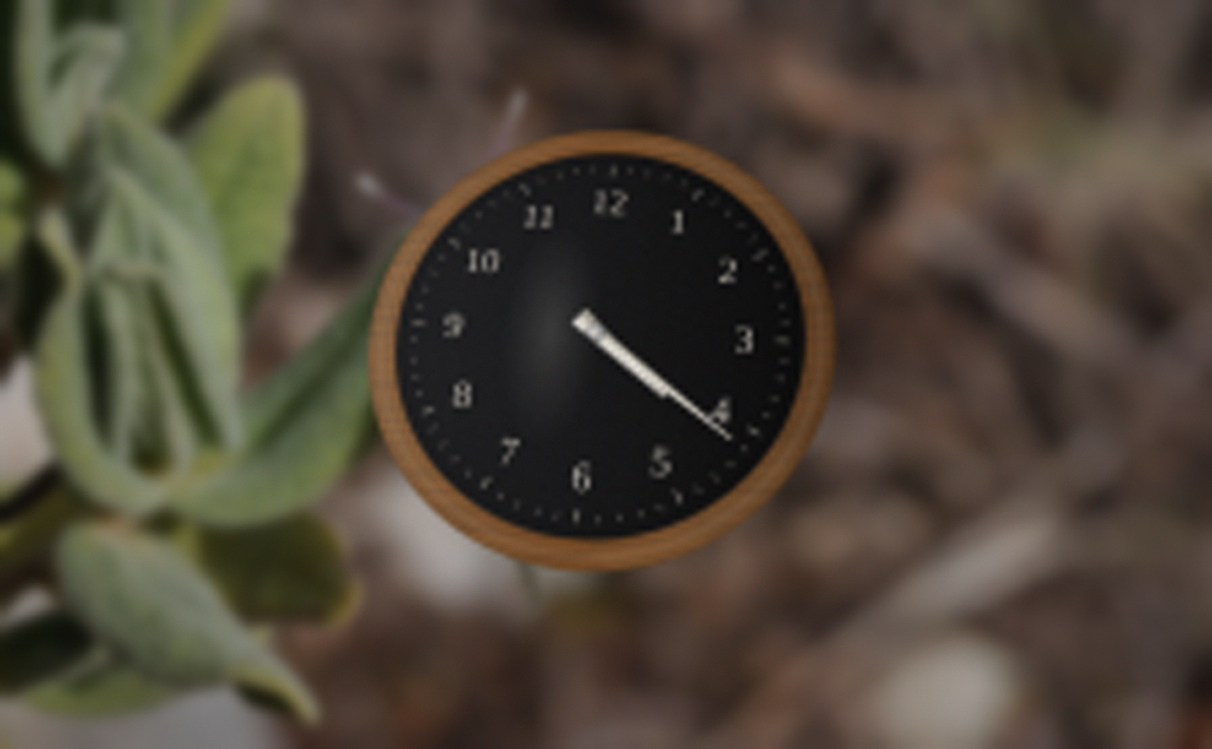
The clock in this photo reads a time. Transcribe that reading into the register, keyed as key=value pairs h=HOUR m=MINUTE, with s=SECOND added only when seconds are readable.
h=4 m=21
